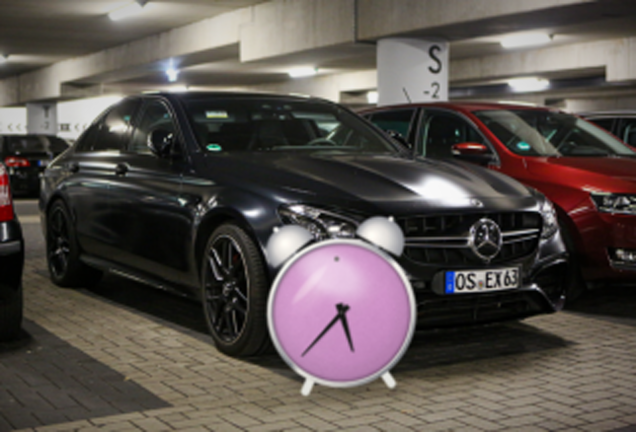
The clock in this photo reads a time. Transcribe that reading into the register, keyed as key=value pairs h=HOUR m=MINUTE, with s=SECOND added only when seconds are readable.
h=5 m=38
